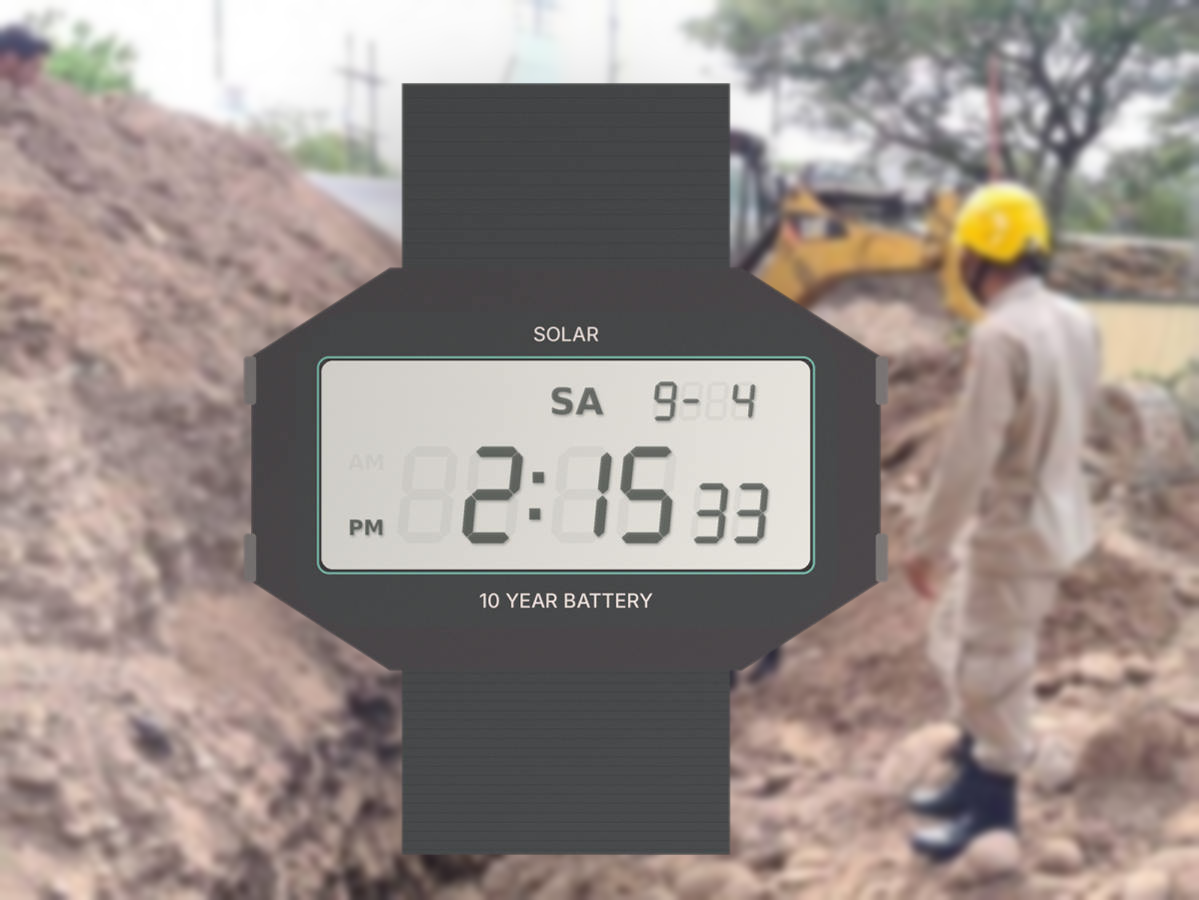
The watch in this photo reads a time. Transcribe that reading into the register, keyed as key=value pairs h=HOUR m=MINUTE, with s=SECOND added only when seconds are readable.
h=2 m=15 s=33
